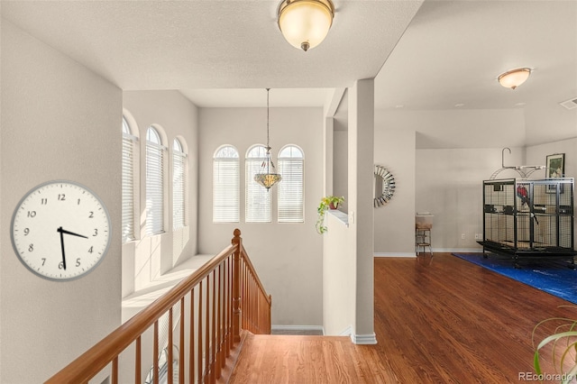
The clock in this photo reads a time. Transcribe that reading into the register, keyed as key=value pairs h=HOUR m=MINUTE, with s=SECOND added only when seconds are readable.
h=3 m=29
